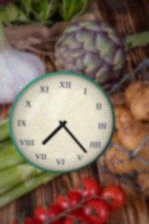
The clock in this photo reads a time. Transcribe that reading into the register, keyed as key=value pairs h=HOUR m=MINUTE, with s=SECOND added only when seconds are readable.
h=7 m=23
